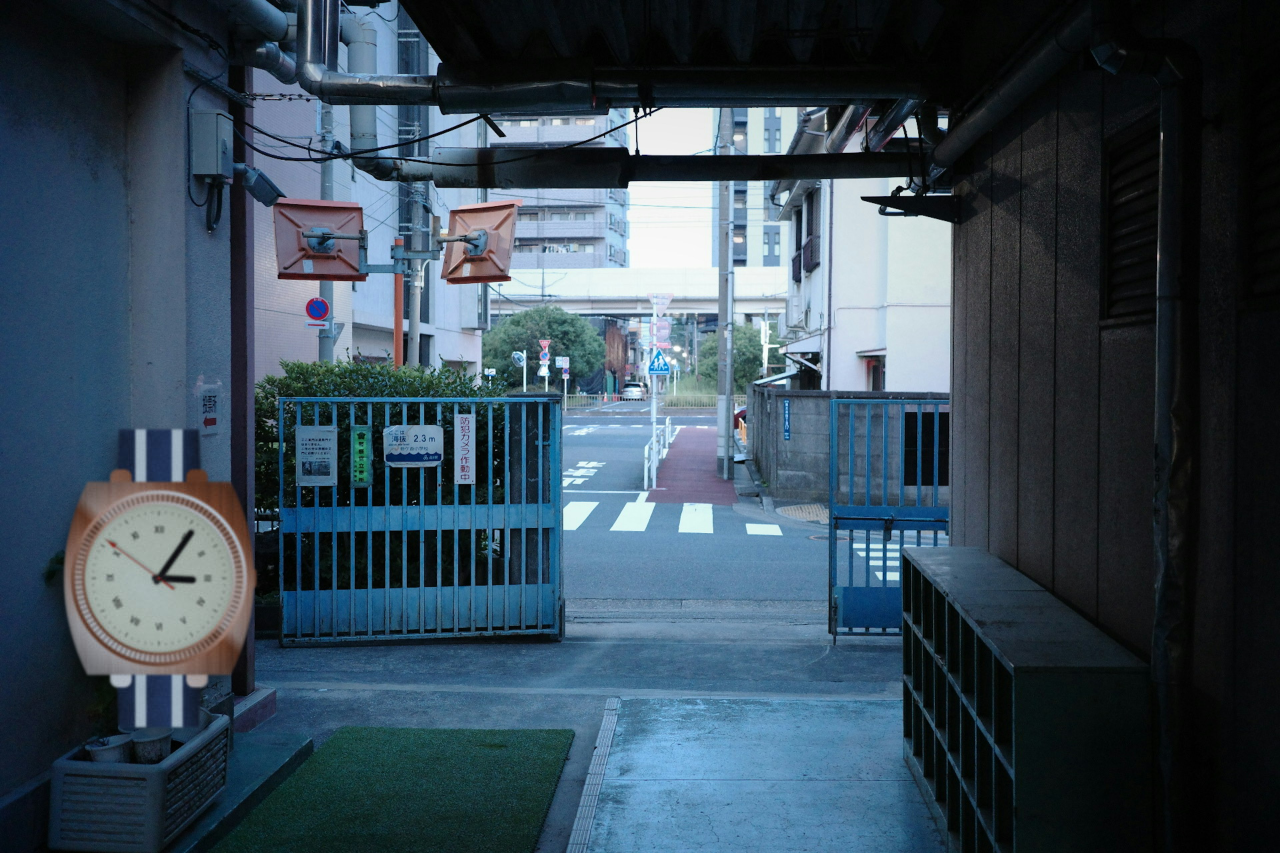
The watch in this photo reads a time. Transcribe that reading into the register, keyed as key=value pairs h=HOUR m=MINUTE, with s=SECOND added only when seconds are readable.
h=3 m=5 s=51
